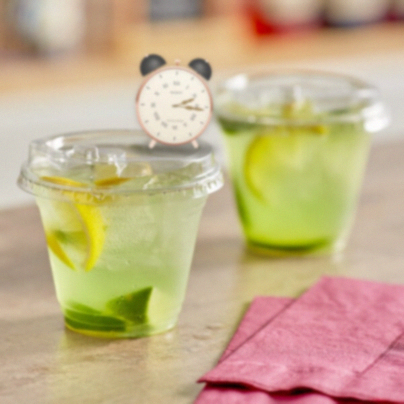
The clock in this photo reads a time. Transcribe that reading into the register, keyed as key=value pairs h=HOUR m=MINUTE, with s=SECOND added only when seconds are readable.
h=2 m=16
